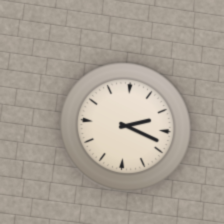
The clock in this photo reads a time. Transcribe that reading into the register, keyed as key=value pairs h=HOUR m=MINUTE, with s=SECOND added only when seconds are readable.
h=2 m=18
